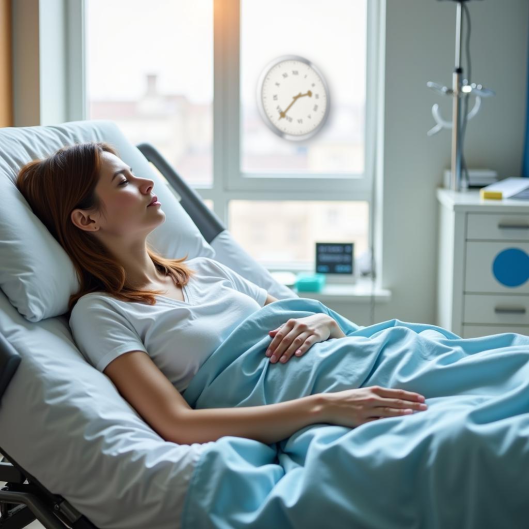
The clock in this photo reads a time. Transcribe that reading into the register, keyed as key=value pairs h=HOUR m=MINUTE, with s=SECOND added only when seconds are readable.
h=2 m=38
